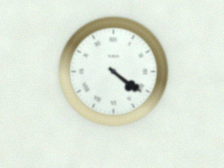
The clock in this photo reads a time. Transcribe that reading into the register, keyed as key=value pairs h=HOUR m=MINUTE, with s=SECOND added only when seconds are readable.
h=4 m=21
